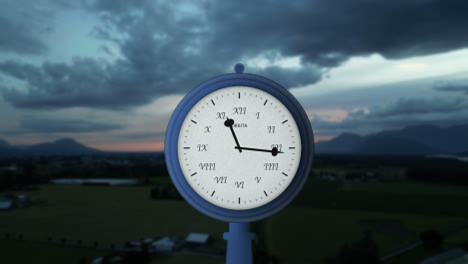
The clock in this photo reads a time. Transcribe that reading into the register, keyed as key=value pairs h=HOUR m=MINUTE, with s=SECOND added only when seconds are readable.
h=11 m=16
